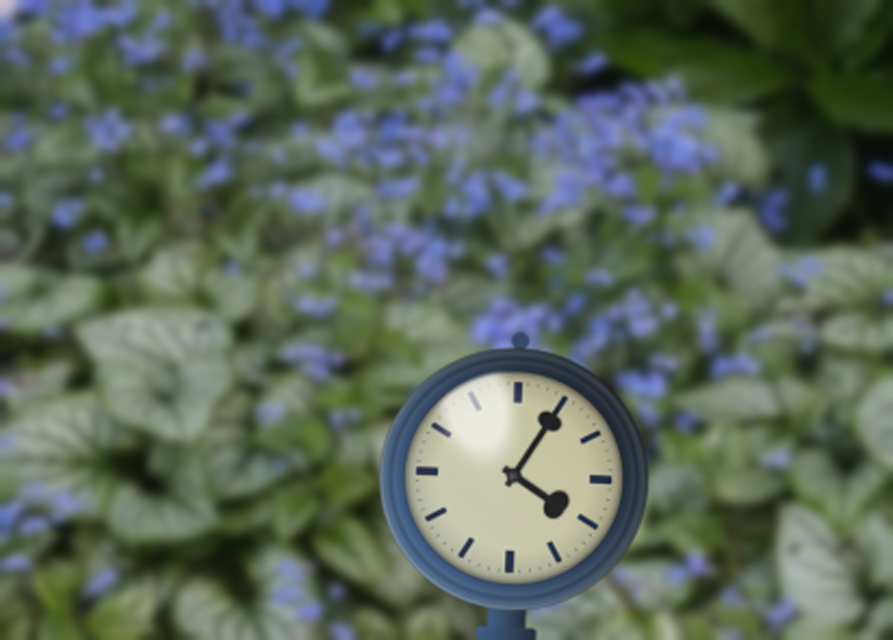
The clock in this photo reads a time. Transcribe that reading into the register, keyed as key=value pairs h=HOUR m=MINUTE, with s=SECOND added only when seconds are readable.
h=4 m=5
